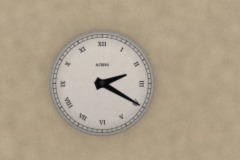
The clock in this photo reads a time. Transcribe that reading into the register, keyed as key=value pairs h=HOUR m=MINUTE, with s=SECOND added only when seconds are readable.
h=2 m=20
